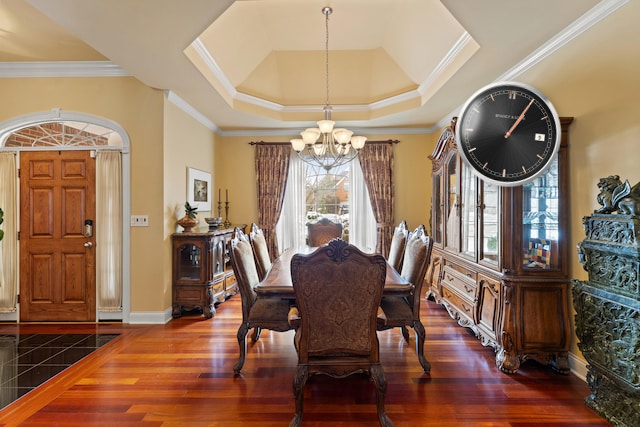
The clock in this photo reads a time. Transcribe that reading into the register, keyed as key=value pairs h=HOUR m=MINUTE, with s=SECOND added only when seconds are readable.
h=1 m=5
